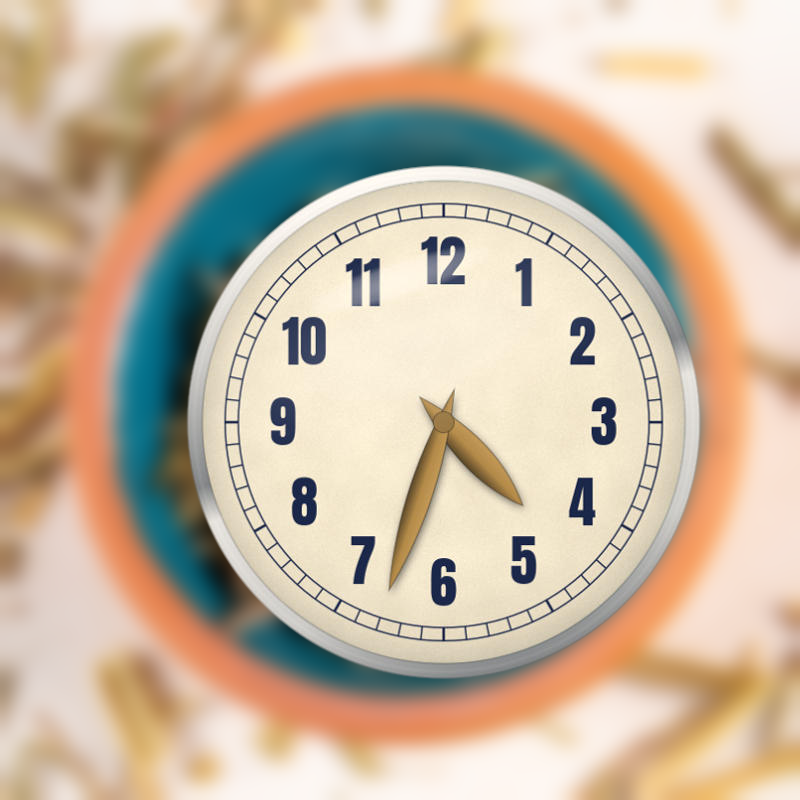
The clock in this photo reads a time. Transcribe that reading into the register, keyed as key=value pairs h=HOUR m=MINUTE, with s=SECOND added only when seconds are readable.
h=4 m=33
